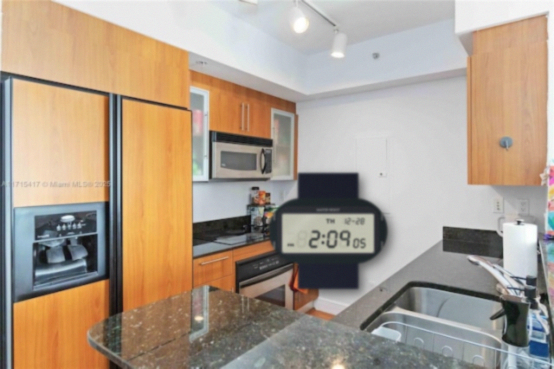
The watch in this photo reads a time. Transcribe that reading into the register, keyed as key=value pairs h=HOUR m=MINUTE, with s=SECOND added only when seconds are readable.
h=2 m=9
